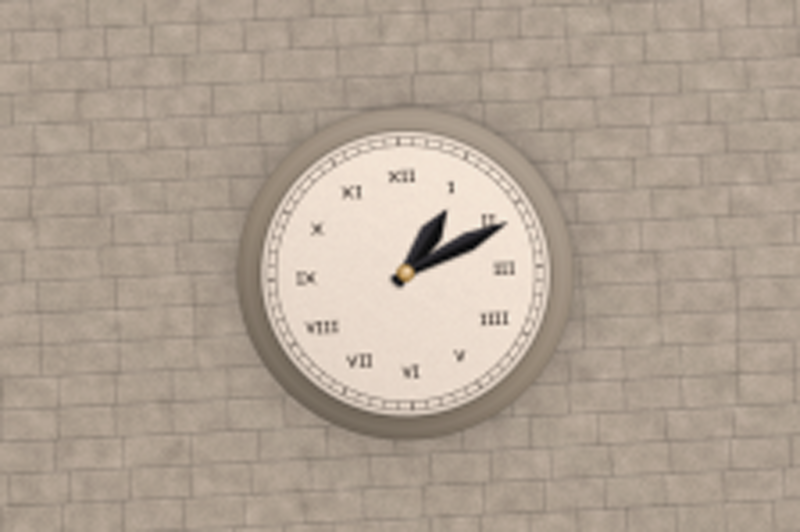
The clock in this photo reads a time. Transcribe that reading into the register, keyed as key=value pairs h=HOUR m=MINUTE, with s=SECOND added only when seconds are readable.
h=1 m=11
